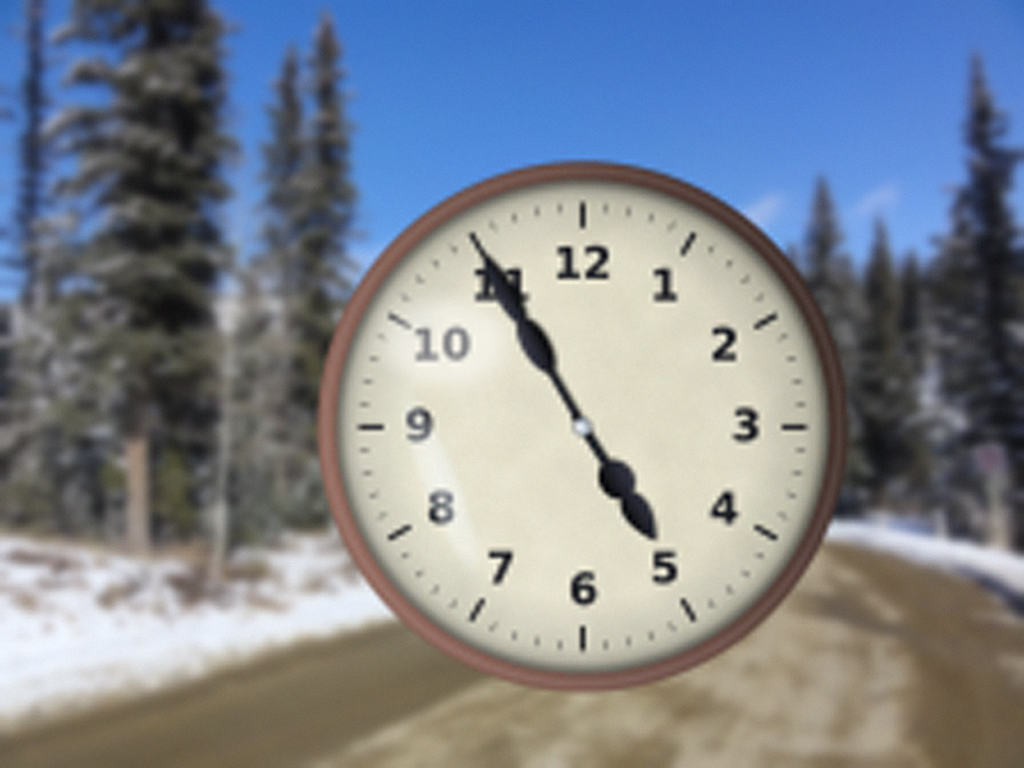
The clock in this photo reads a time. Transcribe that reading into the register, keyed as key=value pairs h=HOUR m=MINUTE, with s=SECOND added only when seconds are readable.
h=4 m=55
